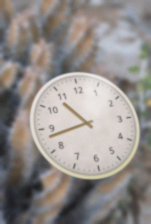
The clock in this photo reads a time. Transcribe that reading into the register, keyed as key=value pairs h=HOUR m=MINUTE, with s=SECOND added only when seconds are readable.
h=10 m=43
